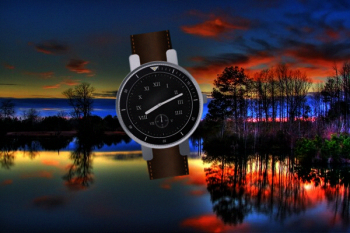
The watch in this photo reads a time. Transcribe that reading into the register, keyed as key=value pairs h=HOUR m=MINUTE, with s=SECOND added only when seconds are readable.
h=8 m=12
